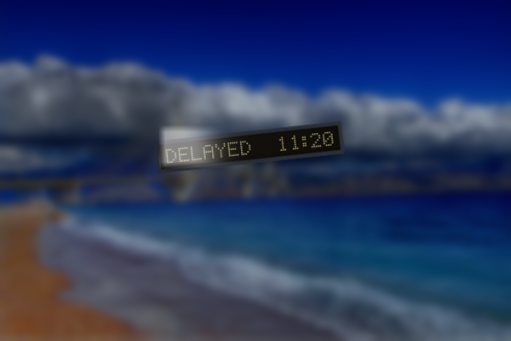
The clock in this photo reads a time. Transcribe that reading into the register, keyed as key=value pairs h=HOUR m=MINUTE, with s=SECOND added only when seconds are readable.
h=11 m=20
